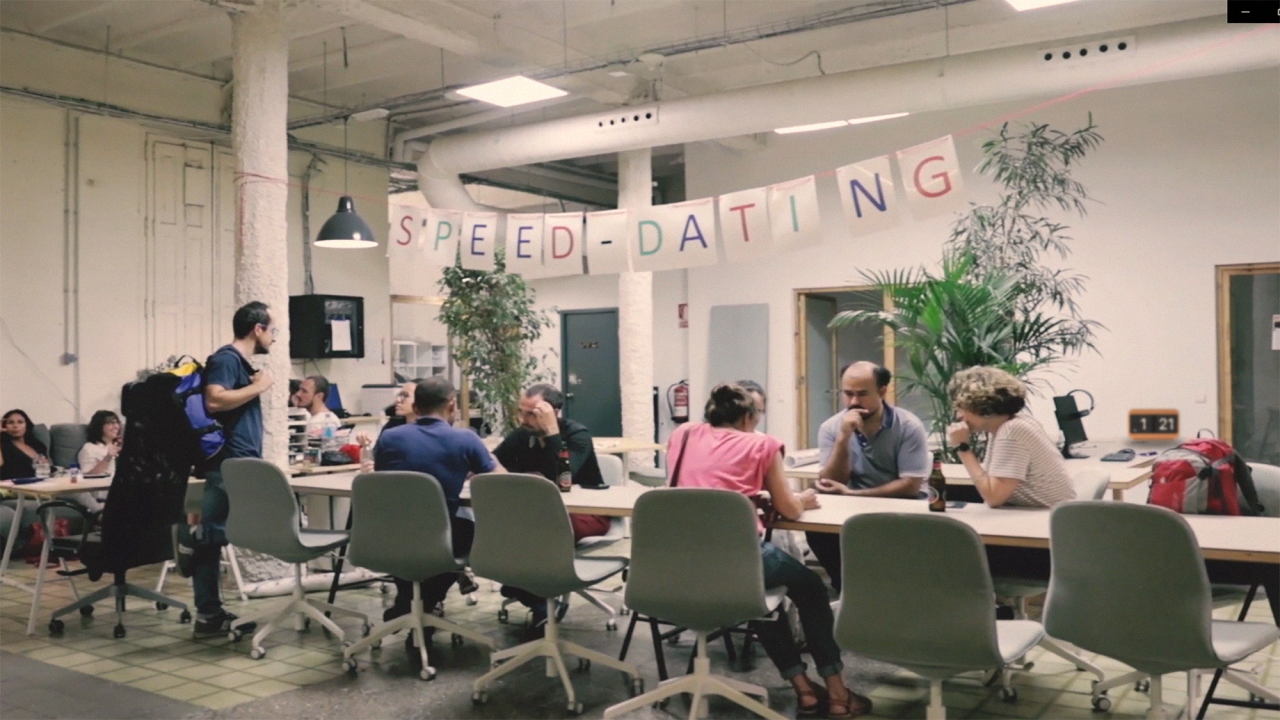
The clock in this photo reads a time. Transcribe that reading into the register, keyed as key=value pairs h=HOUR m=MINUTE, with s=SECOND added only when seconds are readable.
h=1 m=21
